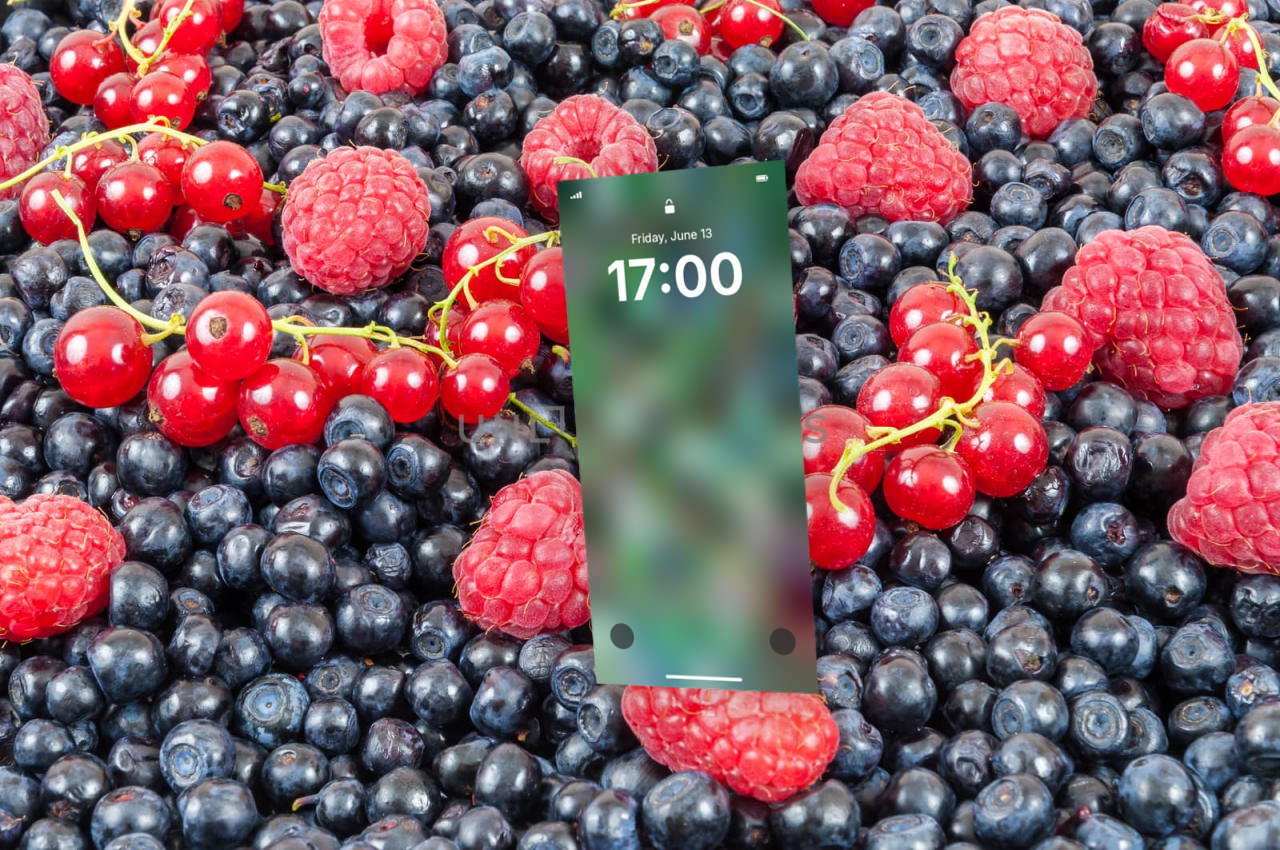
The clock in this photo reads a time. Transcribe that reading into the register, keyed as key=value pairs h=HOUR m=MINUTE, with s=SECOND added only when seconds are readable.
h=17 m=0
